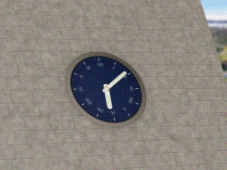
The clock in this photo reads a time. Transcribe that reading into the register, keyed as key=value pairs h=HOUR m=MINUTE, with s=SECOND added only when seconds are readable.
h=6 m=9
